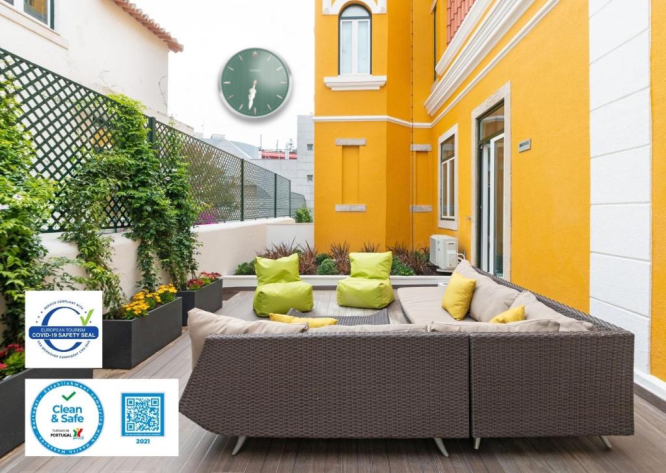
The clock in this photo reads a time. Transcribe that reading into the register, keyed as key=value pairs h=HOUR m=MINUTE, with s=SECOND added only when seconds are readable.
h=6 m=32
